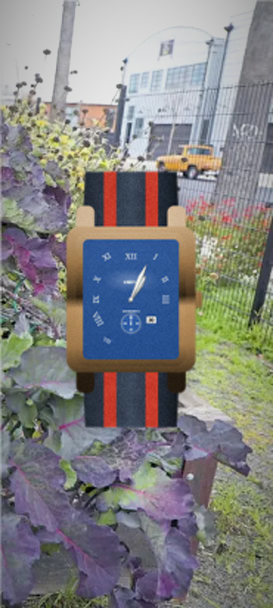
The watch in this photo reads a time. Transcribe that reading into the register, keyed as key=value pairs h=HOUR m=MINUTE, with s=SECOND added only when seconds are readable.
h=1 m=4
